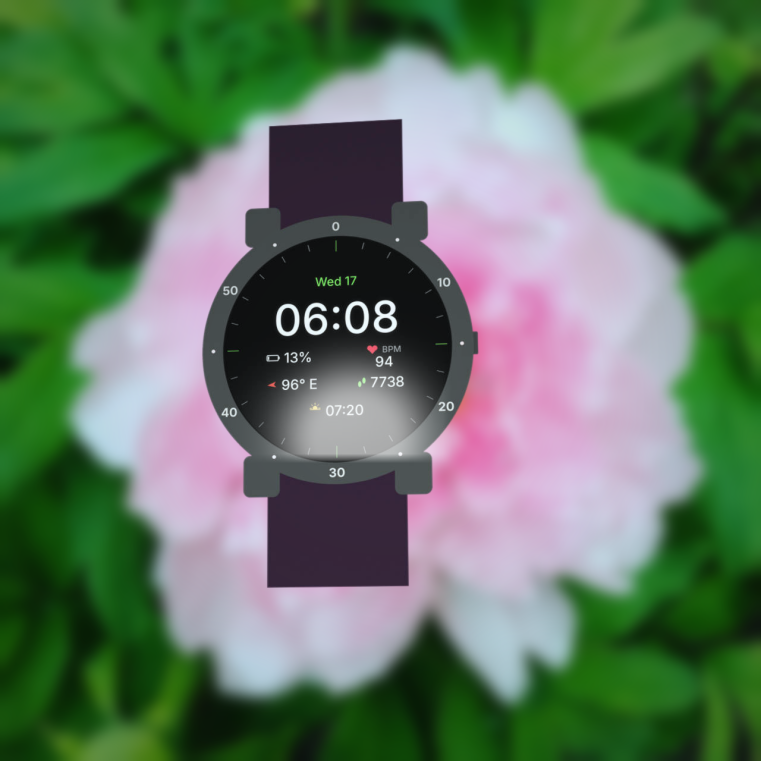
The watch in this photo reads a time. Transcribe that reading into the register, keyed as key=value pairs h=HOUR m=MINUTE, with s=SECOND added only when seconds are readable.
h=6 m=8
